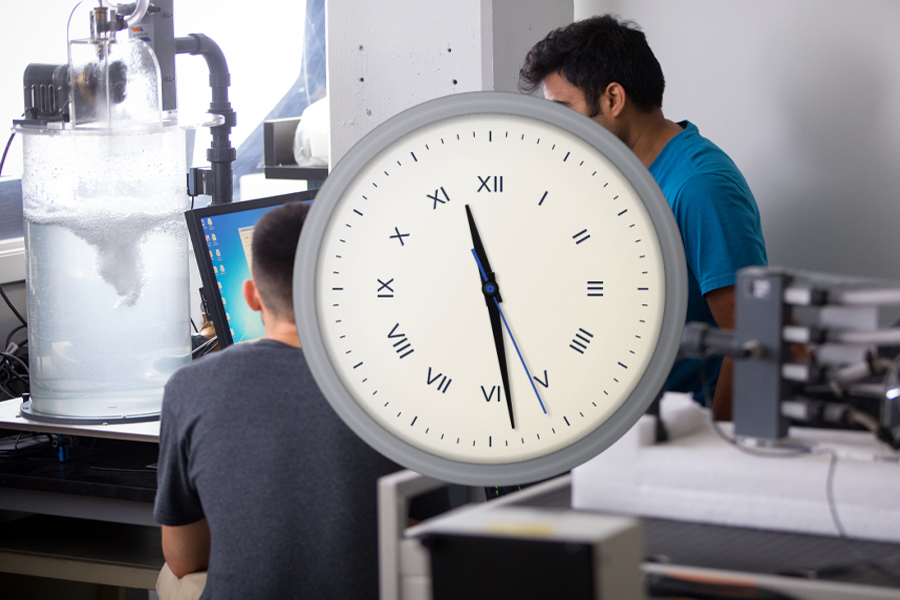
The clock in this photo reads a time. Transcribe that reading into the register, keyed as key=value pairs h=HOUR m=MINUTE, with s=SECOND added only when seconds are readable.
h=11 m=28 s=26
